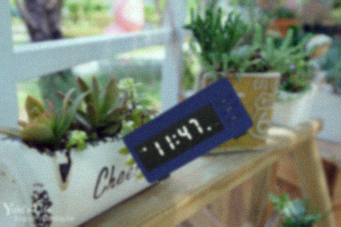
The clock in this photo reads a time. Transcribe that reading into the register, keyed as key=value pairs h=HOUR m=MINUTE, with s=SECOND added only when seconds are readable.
h=11 m=47
